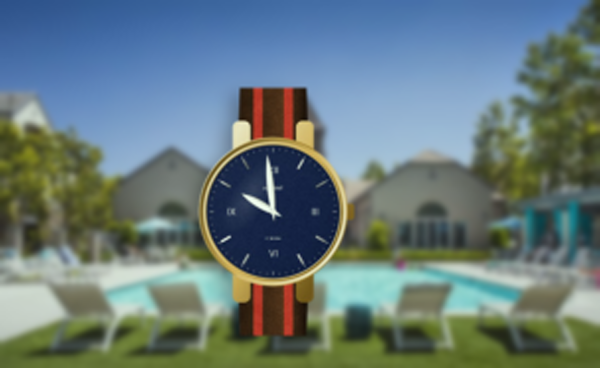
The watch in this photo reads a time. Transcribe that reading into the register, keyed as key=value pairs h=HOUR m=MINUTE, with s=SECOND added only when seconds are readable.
h=9 m=59
